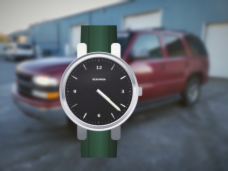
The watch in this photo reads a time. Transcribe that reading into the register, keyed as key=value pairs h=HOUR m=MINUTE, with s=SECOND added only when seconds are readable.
h=4 m=22
